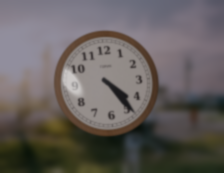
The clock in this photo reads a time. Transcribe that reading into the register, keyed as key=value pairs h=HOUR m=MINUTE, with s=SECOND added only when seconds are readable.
h=4 m=24
